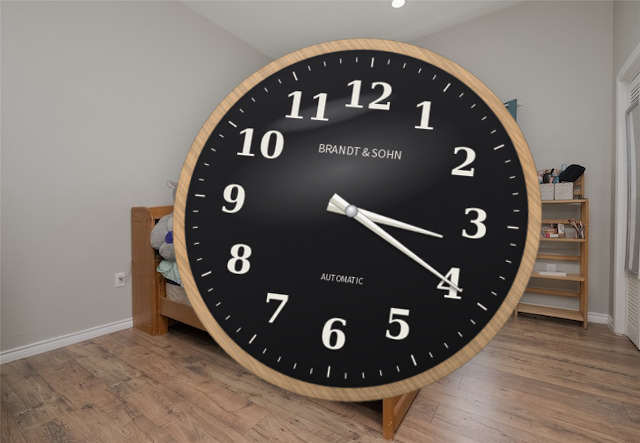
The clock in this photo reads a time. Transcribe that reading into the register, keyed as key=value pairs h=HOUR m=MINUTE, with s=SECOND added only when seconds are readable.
h=3 m=20
